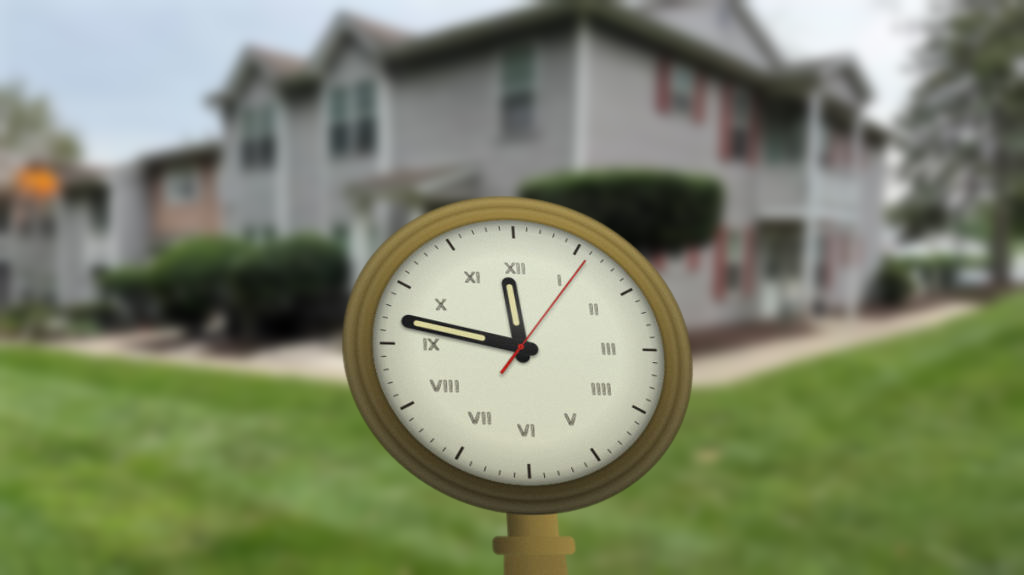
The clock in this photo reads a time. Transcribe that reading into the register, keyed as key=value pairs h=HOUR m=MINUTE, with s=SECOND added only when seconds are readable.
h=11 m=47 s=6
